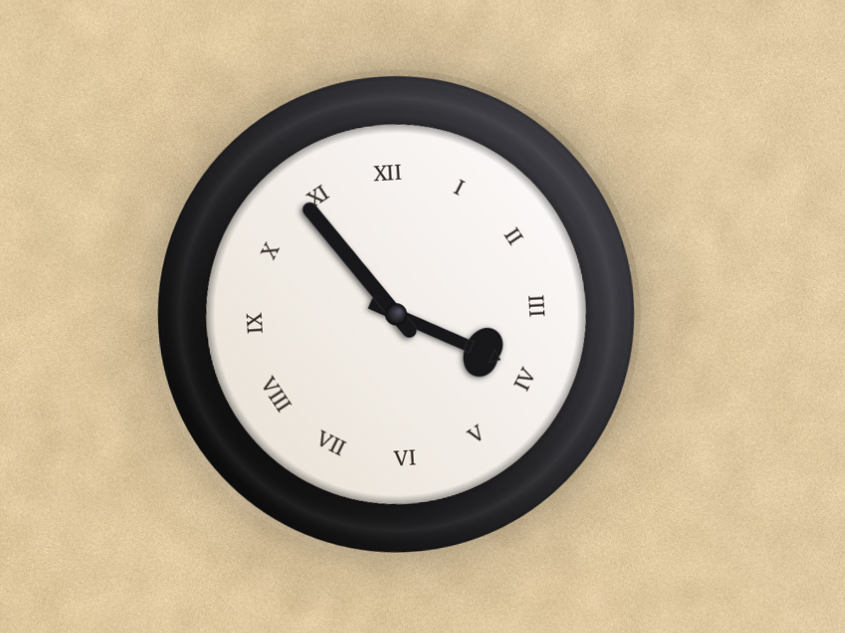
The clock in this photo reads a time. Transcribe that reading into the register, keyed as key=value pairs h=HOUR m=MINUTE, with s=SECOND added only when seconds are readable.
h=3 m=54
